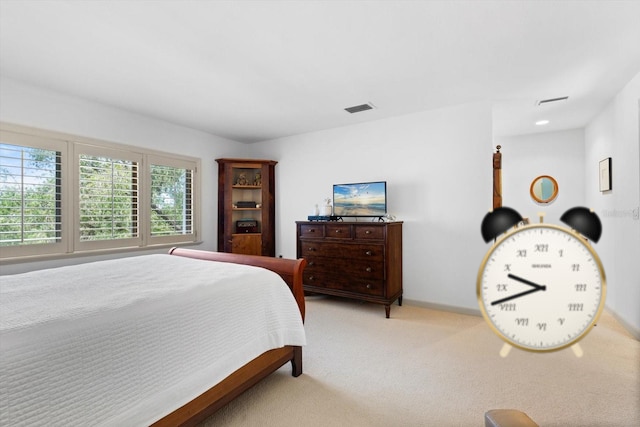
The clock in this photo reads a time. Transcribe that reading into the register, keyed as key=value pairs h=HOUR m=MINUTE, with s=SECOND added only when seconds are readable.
h=9 m=42
